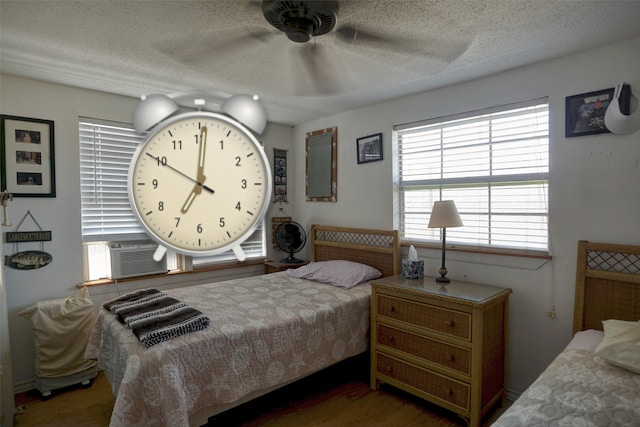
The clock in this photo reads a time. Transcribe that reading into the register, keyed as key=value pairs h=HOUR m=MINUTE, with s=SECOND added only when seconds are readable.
h=7 m=0 s=50
